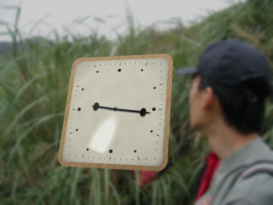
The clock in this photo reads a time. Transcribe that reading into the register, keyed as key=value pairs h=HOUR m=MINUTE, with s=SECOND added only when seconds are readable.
h=9 m=16
